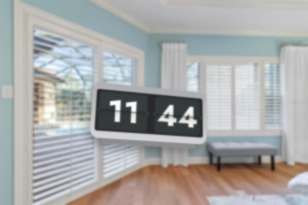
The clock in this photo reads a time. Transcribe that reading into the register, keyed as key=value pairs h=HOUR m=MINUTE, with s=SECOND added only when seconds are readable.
h=11 m=44
